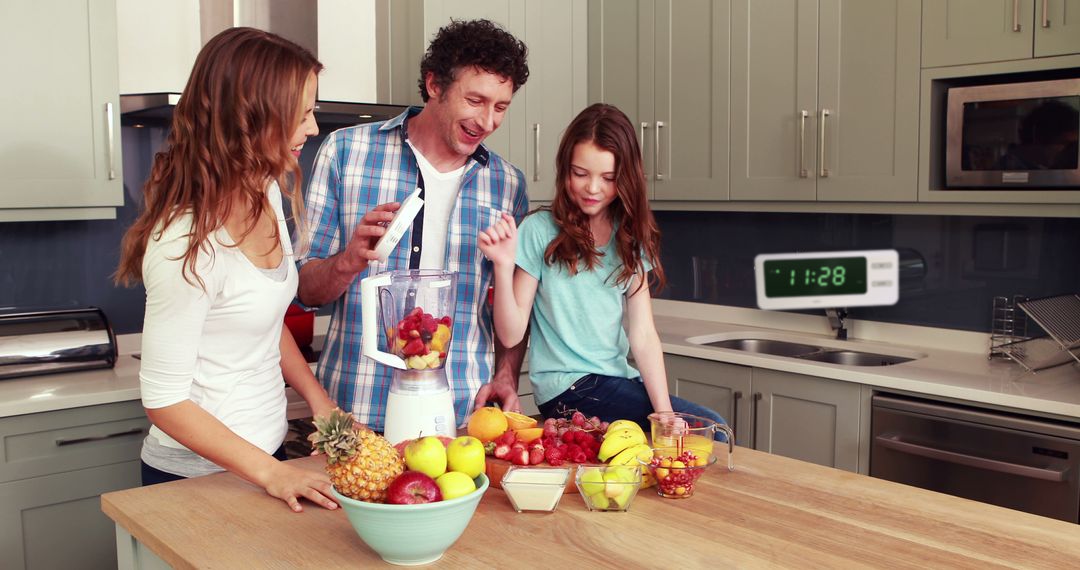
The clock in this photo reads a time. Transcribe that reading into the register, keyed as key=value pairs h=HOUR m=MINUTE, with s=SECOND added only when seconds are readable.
h=11 m=28
